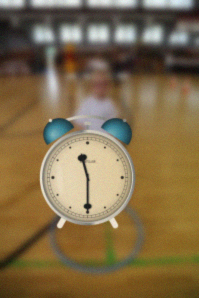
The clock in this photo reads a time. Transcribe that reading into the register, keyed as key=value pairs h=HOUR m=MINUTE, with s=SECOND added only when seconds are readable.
h=11 m=30
